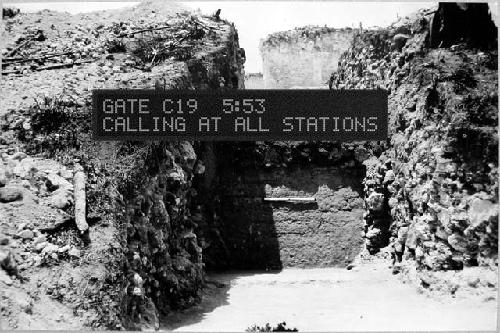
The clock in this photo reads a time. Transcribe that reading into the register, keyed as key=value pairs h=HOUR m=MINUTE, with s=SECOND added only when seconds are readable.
h=5 m=53
